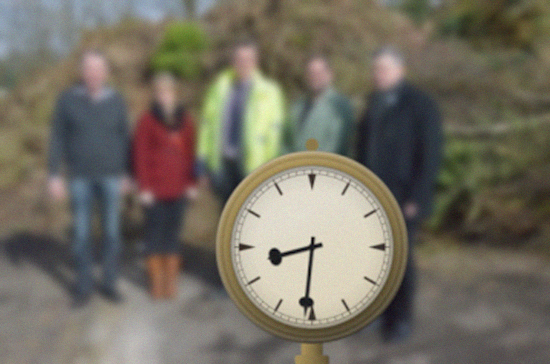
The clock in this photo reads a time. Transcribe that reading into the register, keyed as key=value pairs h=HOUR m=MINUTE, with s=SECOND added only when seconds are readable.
h=8 m=31
